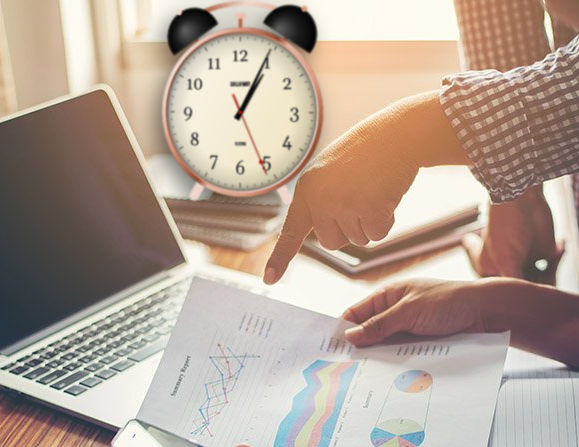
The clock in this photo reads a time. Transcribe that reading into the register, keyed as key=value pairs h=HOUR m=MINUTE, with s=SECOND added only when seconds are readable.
h=1 m=4 s=26
